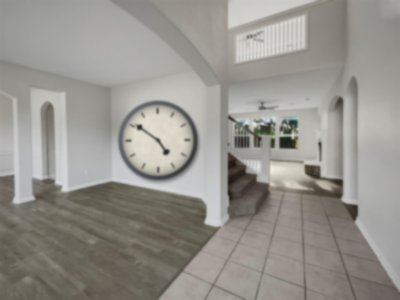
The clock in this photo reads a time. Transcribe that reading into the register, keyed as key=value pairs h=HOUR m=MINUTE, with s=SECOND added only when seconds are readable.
h=4 m=51
